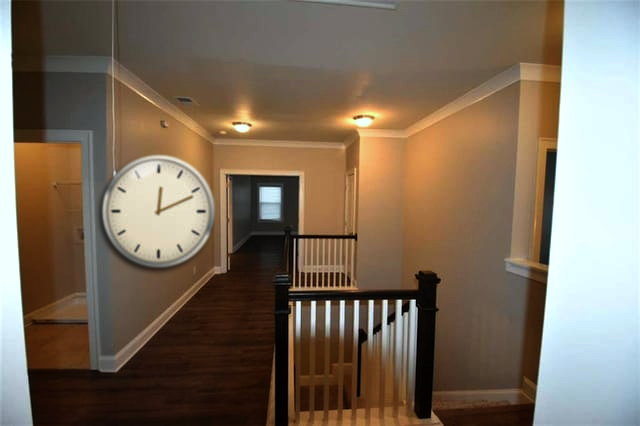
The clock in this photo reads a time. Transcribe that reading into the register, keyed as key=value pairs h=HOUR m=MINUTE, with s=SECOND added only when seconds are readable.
h=12 m=11
